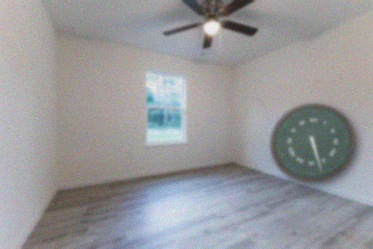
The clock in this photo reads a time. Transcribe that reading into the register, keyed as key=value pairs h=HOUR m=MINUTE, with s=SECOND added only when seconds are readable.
h=5 m=27
